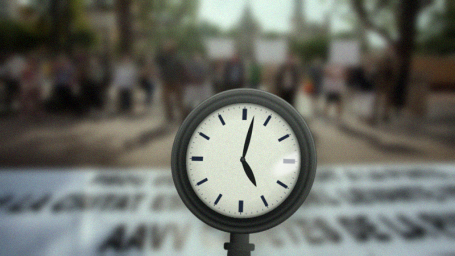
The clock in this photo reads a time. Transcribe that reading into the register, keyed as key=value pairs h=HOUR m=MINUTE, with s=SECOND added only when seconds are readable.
h=5 m=2
